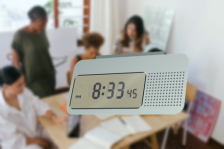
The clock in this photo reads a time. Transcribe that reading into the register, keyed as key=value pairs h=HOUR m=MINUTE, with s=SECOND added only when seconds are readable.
h=8 m=33 s=45
